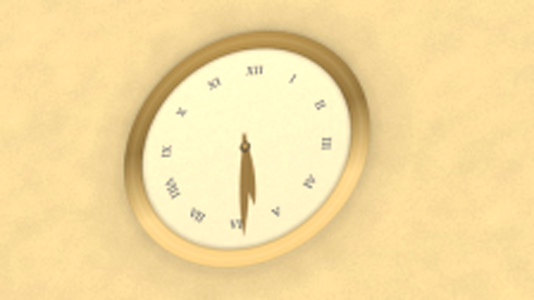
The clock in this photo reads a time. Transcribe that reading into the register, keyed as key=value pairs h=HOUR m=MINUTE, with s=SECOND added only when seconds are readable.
h=5 m=29
